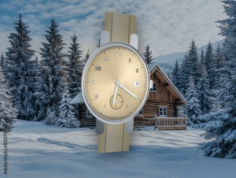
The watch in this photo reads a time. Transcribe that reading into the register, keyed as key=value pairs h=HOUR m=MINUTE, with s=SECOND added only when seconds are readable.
h=6 m=20
